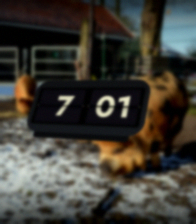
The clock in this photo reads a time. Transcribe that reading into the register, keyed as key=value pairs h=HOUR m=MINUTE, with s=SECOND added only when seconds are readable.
h=7 m=1
